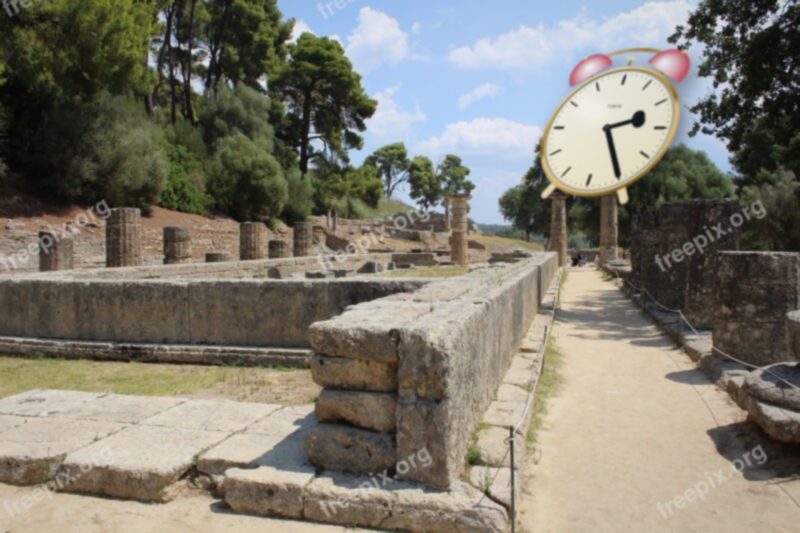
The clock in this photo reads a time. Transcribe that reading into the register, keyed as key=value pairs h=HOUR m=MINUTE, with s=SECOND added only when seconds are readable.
h=2 m=25
